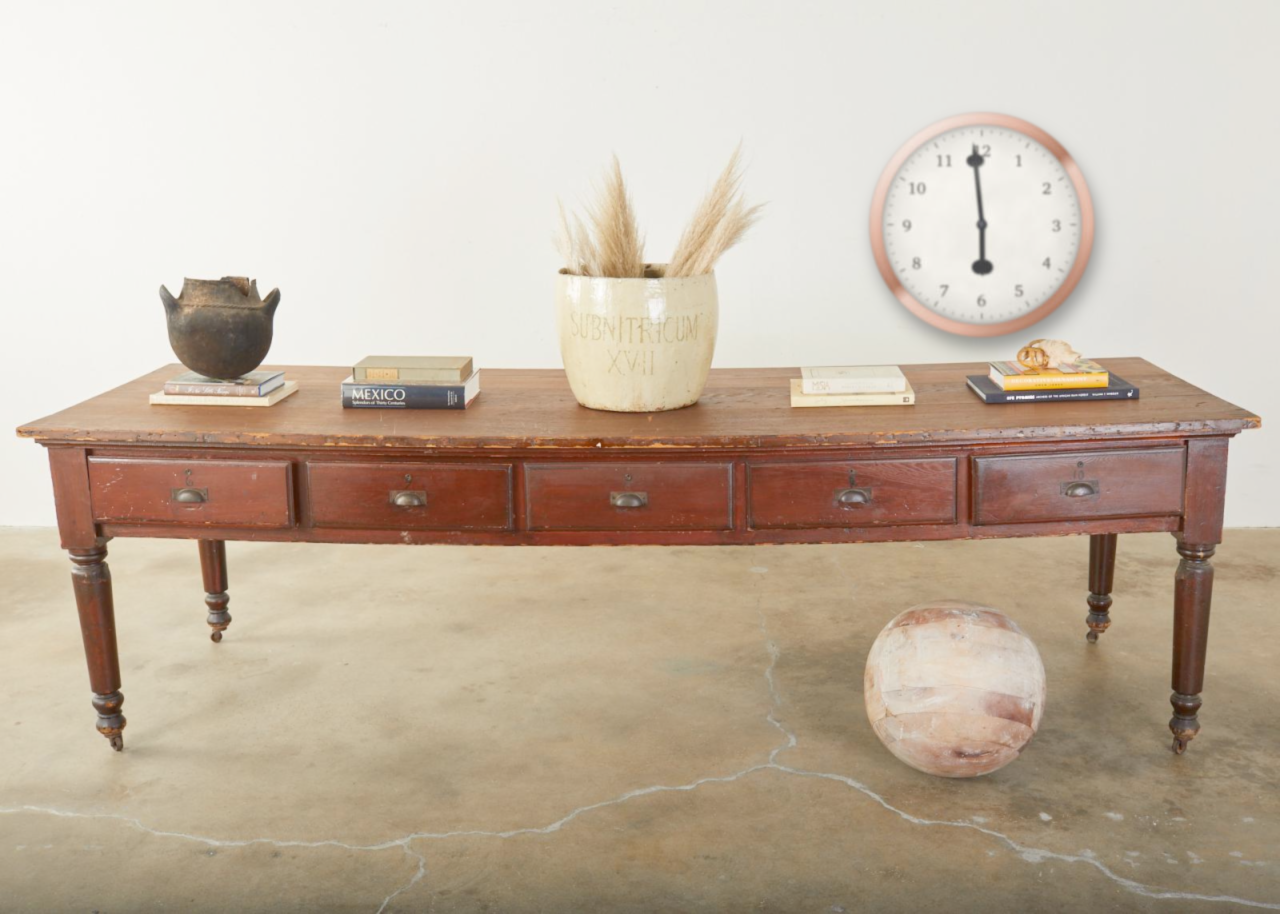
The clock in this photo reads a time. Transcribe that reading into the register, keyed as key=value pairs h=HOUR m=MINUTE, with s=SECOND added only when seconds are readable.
h=5 m=59
